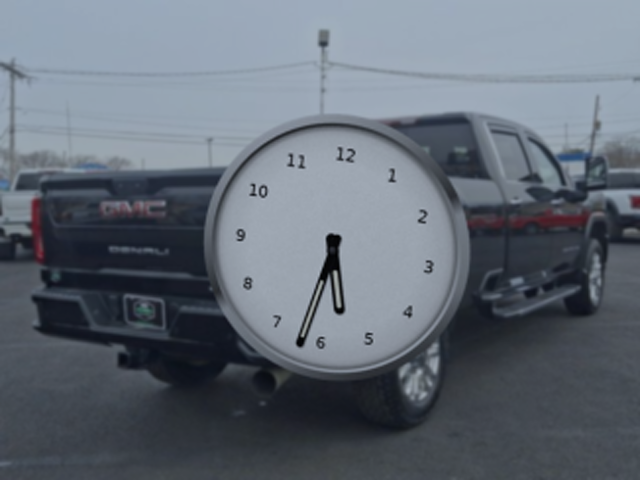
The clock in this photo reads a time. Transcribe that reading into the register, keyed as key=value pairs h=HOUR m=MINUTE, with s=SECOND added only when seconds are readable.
h=5 m=32
